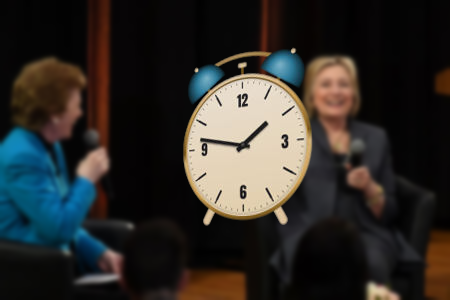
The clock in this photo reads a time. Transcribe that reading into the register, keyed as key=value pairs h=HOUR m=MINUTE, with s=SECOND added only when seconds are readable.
h=1 m=47
